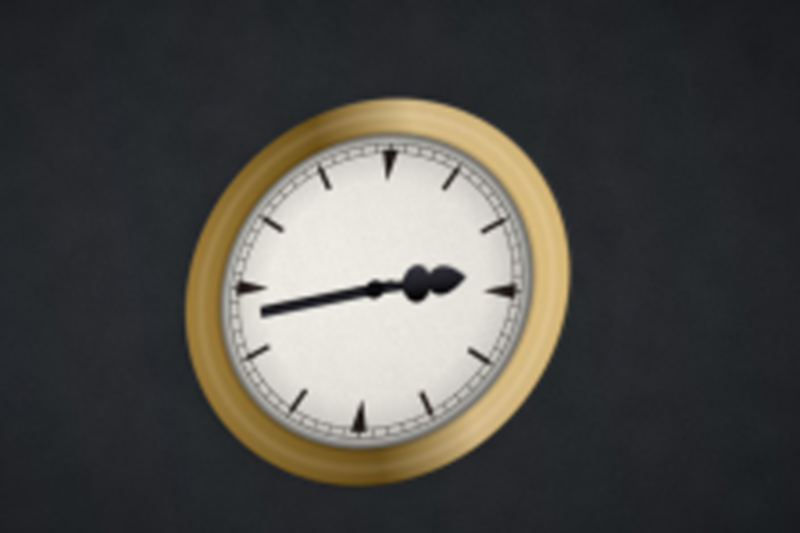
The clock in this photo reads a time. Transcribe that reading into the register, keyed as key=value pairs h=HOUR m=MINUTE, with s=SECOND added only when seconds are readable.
h=2 m=43
